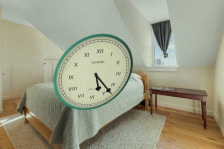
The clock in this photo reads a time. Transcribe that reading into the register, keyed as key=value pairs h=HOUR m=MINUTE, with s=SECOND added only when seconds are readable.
h=5 m=23
